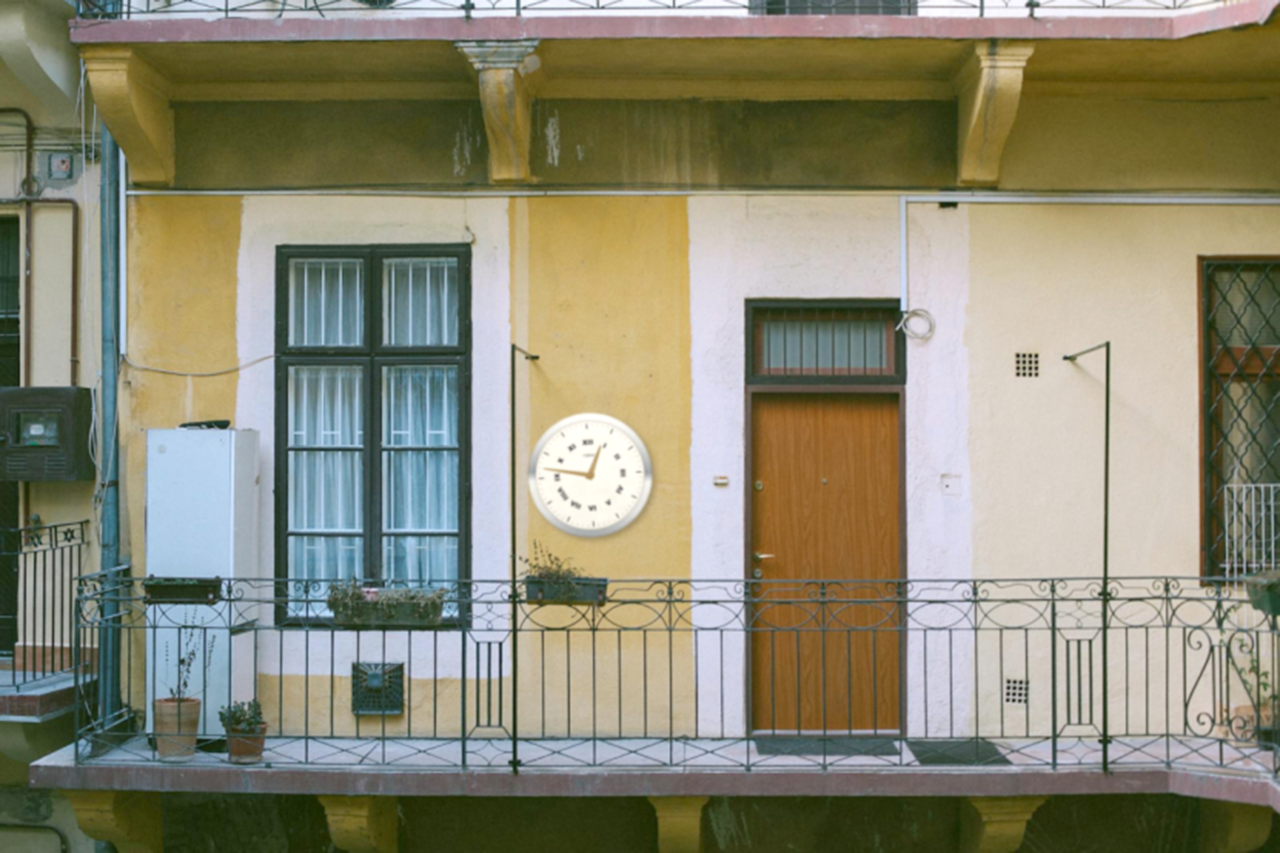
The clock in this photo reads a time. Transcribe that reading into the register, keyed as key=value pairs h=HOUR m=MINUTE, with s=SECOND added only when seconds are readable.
h=12 m=47
